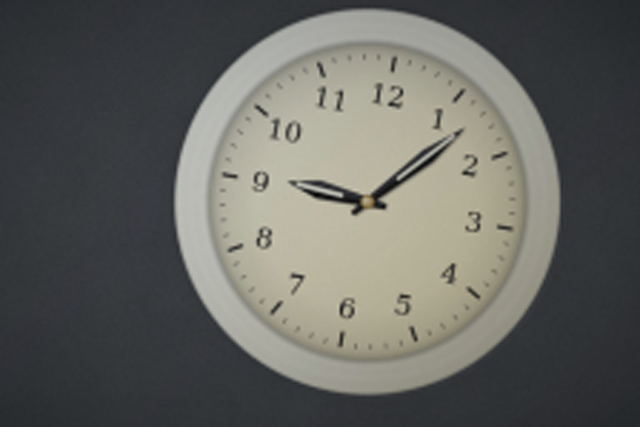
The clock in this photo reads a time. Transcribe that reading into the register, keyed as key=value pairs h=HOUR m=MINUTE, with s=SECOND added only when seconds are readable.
h=9 m=7
